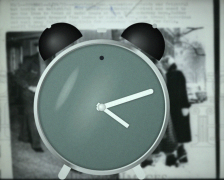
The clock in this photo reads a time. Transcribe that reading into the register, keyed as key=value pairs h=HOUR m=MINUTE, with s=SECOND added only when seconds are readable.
h=4 m=12
